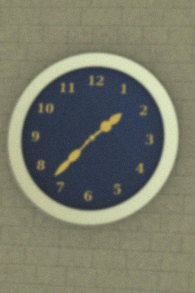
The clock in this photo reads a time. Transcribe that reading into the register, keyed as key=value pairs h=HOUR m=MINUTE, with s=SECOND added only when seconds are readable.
h=1 m=37
